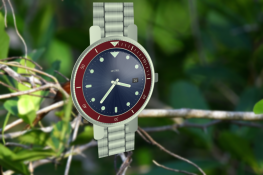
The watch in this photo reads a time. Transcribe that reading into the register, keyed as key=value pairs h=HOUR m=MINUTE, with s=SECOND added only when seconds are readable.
h=3 m=37
